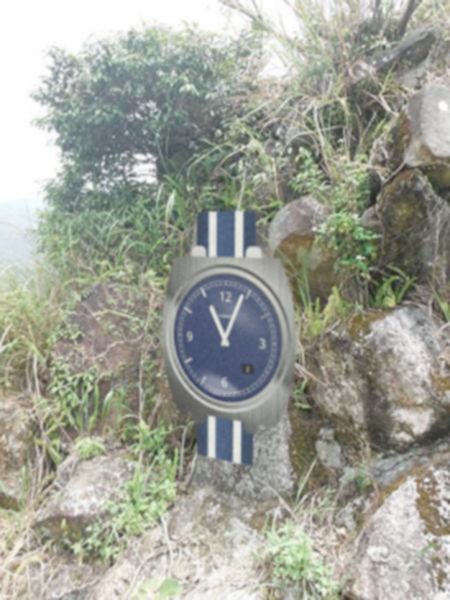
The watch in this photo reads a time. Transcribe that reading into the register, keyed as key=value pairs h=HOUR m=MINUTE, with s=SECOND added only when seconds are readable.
h=11 m=4
